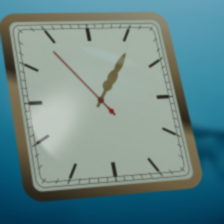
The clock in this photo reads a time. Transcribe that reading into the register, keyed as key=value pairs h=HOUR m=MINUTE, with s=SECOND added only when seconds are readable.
h=1 m=5 s=54
